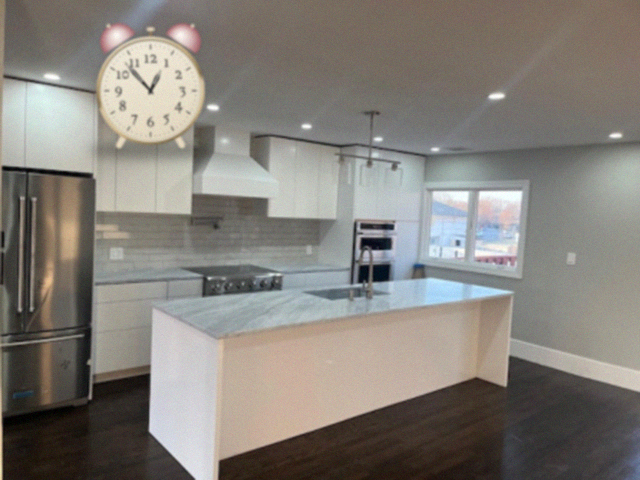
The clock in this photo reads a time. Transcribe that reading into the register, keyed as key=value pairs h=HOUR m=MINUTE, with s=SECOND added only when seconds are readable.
h=12 m=53
